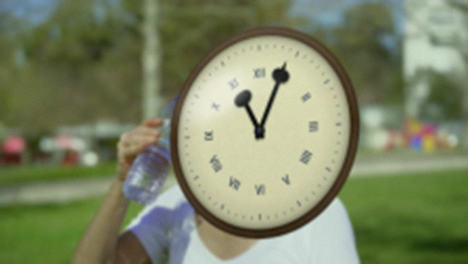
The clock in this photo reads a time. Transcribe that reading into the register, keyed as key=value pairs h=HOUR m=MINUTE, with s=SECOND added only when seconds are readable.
h=11 m=4
